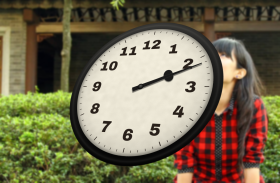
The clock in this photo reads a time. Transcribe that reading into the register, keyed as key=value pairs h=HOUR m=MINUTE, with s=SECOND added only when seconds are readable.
h=2 m=11
